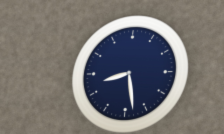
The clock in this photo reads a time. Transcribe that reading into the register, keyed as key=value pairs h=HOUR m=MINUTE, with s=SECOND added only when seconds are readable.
h=8 m=28
